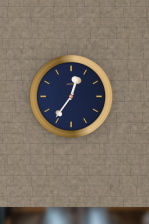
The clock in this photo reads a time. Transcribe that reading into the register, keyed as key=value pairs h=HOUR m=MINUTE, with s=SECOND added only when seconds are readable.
h=12 m=36
